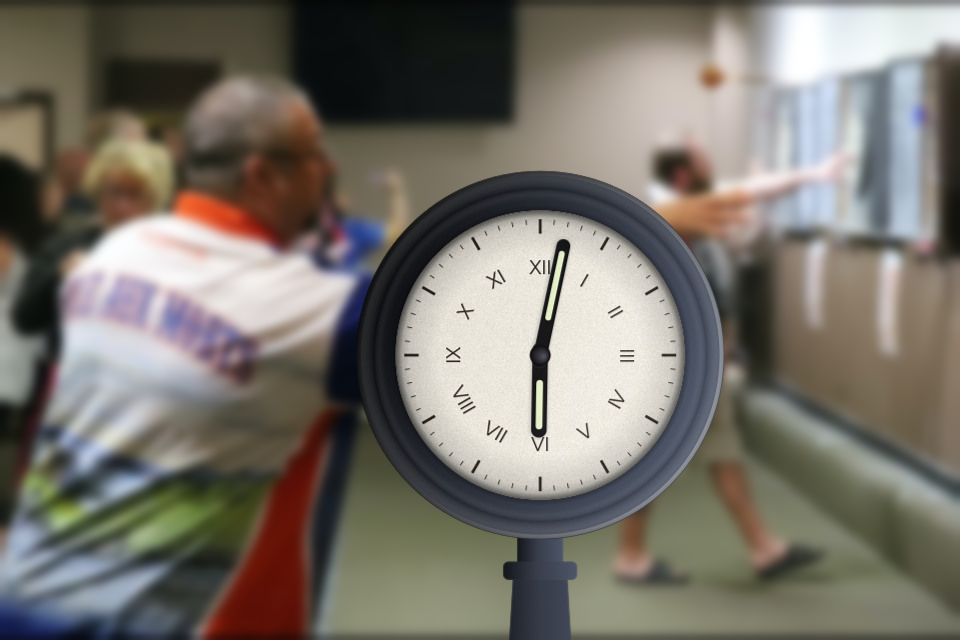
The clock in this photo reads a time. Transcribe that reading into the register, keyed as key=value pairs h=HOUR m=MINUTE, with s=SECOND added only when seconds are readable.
h=6 m=2
